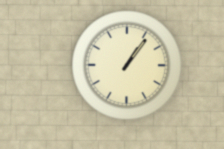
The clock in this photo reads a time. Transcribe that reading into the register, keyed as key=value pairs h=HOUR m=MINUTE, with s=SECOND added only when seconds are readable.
h=1 m=6
